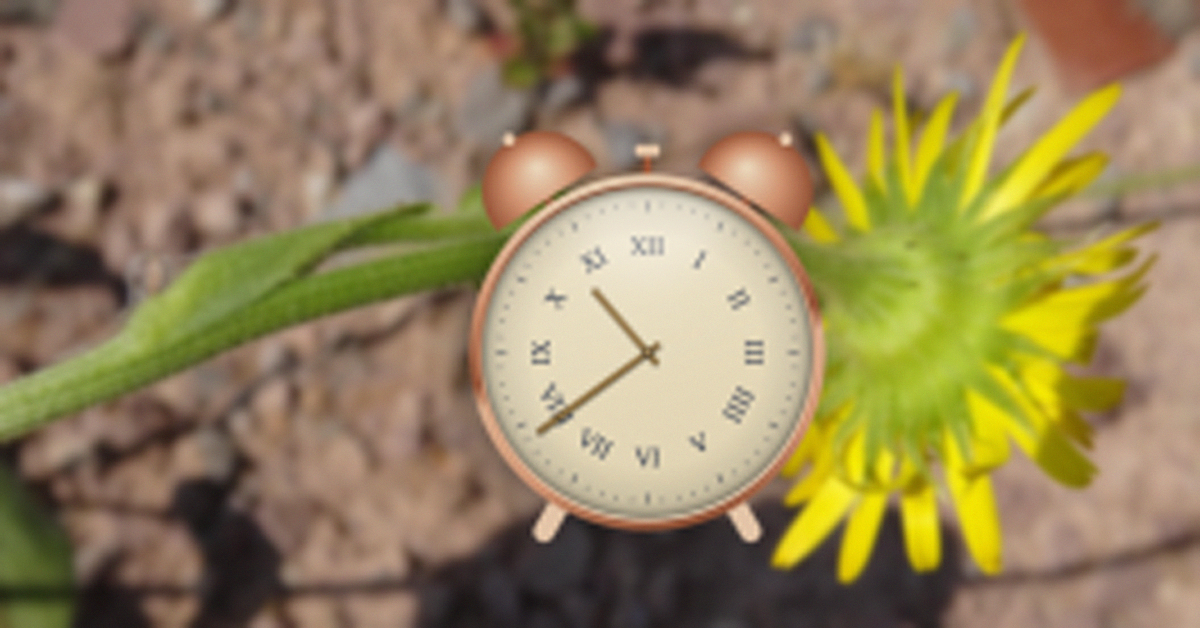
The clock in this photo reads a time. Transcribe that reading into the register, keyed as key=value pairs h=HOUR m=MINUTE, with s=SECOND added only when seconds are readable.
h=10 m=39
